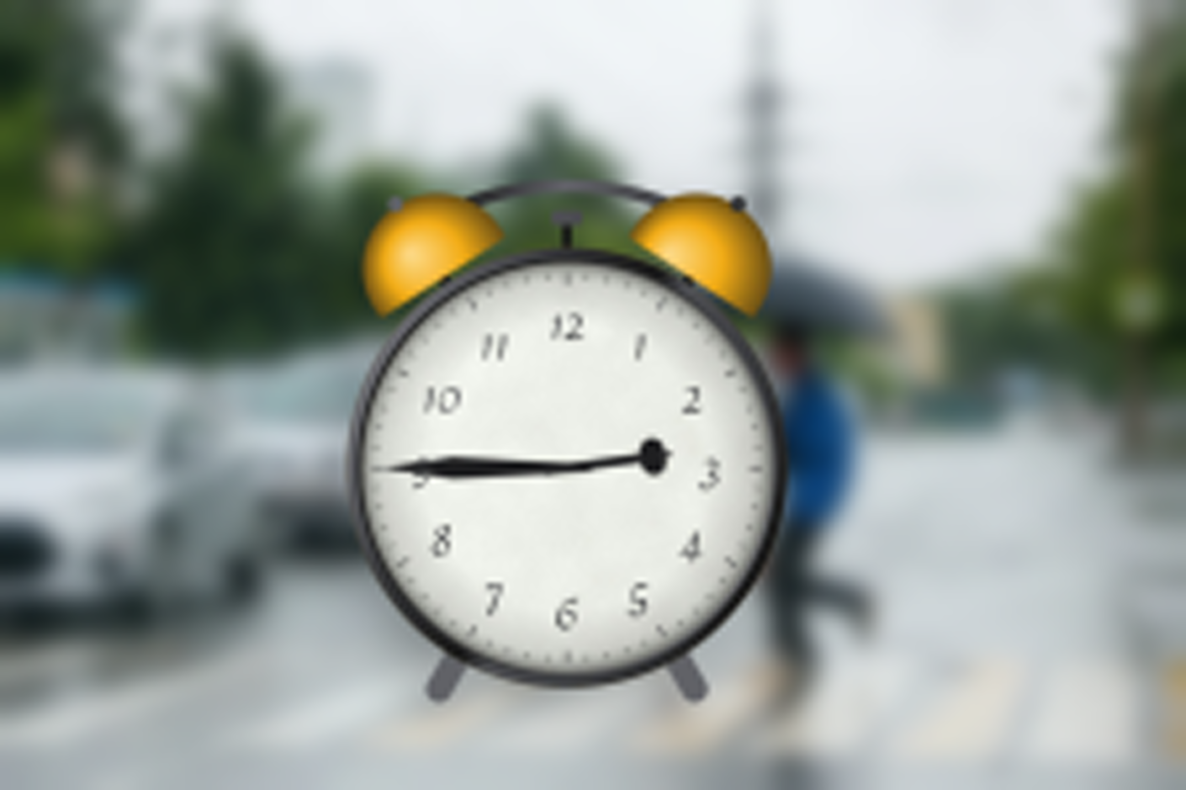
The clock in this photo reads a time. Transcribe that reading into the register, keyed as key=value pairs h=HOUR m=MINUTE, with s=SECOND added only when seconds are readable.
h=2 m=45
